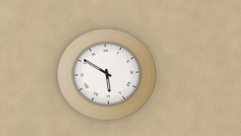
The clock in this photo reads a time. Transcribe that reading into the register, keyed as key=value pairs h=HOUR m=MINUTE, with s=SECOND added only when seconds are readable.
h=5 m=51
